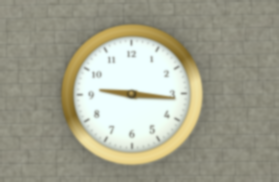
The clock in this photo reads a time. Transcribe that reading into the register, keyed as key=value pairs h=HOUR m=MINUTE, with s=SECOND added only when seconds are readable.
h=9 m=16
